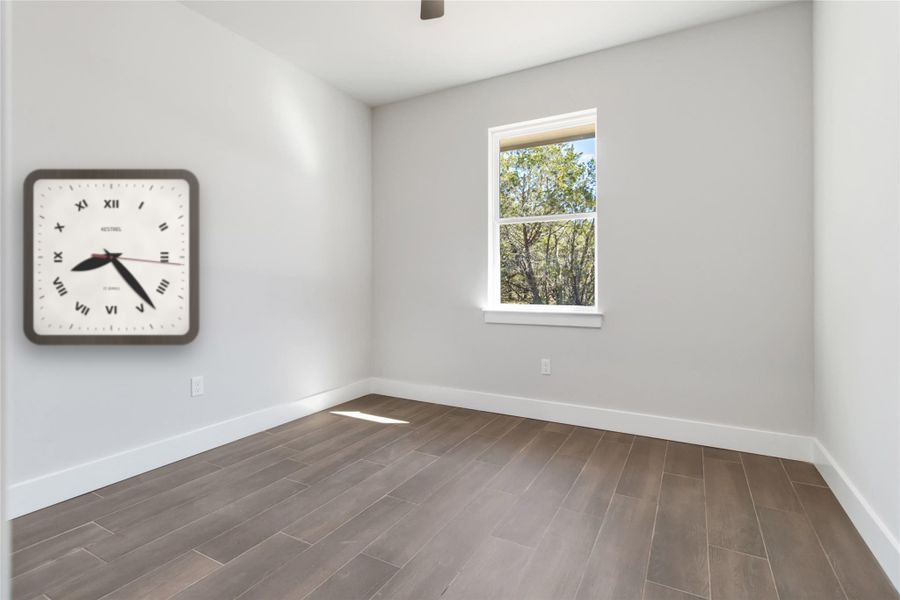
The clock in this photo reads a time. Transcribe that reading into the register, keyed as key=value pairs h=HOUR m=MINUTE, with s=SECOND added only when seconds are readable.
h=8 m=23 s=16
